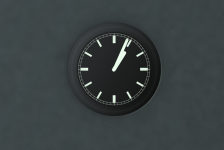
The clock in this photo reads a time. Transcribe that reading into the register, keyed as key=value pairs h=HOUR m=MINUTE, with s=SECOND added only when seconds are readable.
h=1 m=4
